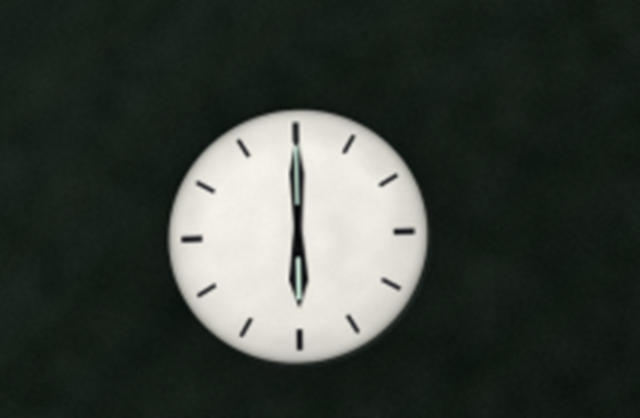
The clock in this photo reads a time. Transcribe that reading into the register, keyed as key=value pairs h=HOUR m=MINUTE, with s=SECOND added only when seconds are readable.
h=6 m=0
